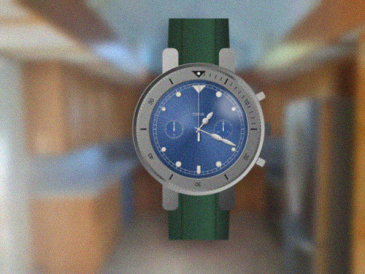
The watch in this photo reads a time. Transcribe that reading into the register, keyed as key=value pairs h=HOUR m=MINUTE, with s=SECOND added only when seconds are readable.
h=1 m=19
